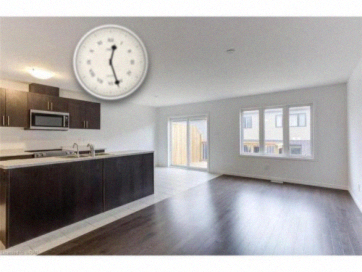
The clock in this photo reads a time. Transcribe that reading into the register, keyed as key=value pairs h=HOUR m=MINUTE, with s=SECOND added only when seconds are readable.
h=12 m=27
